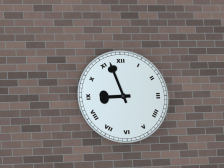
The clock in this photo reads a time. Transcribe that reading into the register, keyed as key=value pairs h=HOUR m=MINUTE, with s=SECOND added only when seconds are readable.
h=8 m=57
